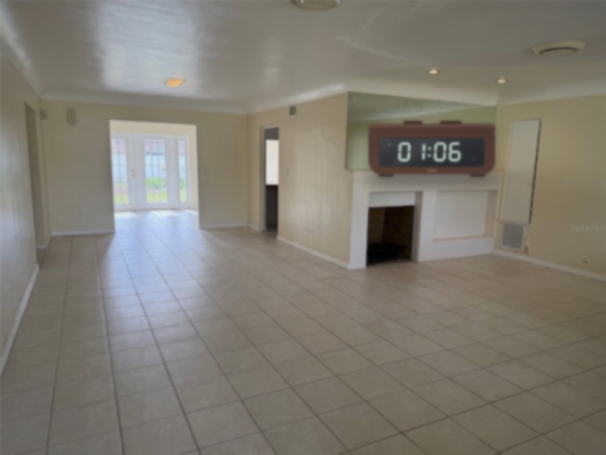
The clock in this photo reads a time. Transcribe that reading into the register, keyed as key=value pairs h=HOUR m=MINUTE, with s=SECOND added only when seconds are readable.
h=1 m=6
